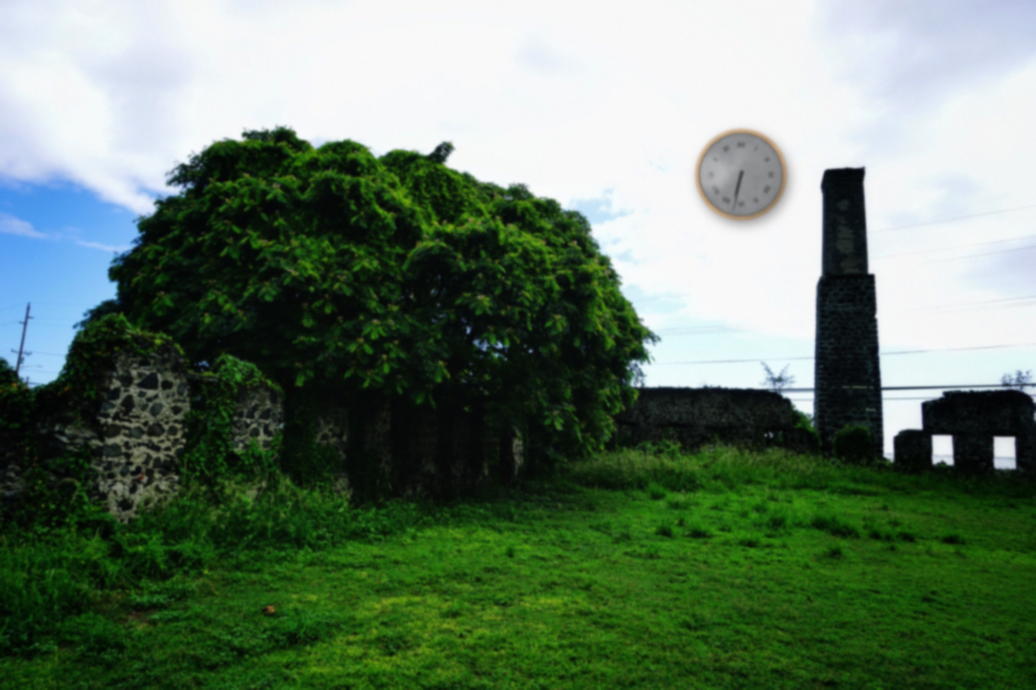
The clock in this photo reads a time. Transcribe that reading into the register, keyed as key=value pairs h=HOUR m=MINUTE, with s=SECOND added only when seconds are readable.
h=6 m=32
